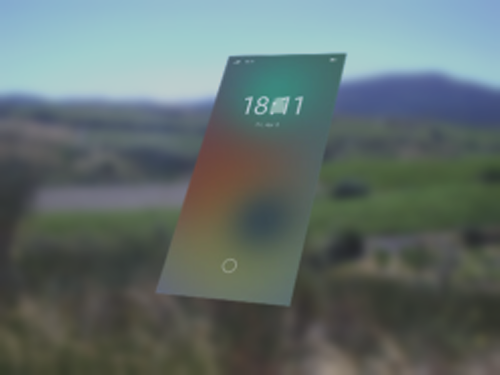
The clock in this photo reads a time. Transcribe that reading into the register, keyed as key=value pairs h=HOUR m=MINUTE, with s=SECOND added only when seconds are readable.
h=18 m=11
